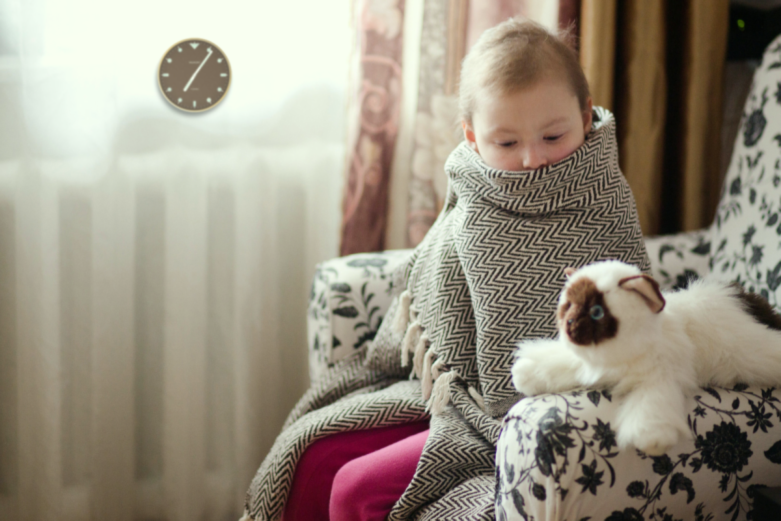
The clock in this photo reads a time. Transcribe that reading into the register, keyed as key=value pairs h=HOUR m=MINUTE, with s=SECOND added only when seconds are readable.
h=7 m=6
